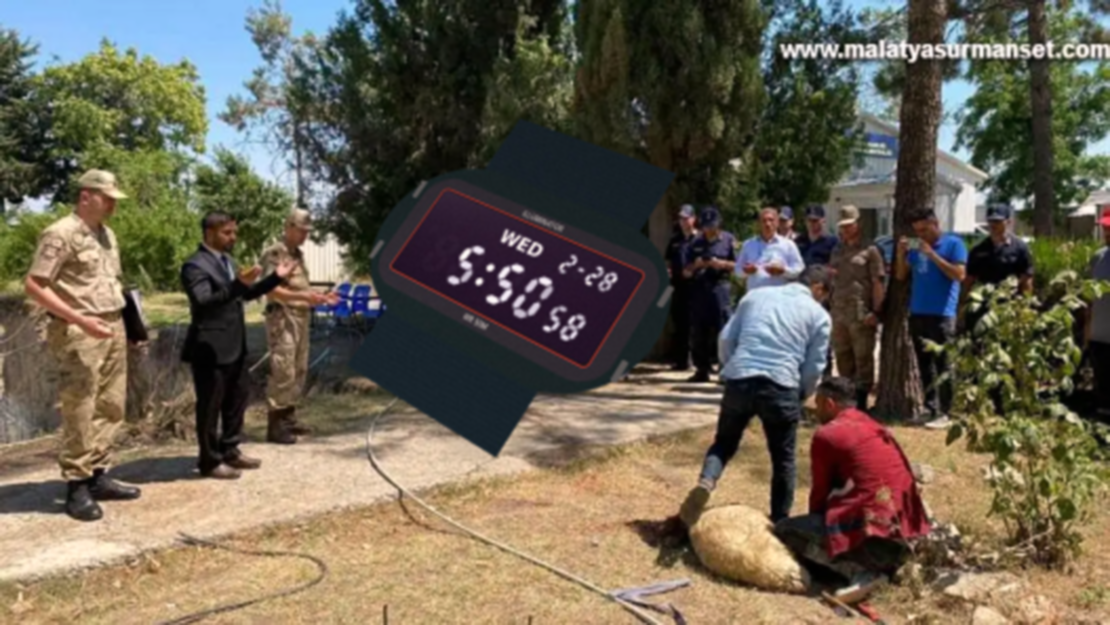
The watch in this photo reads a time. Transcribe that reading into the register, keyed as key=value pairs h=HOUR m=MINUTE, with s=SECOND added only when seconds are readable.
h=5 m=50 s=58
